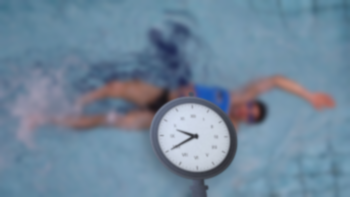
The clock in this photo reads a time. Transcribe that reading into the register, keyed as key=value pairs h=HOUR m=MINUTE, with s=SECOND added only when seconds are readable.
h=9 m=40
